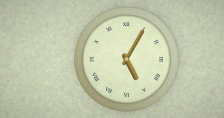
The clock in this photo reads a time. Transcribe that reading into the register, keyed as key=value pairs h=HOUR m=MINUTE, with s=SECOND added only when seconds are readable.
h=5 m=5
